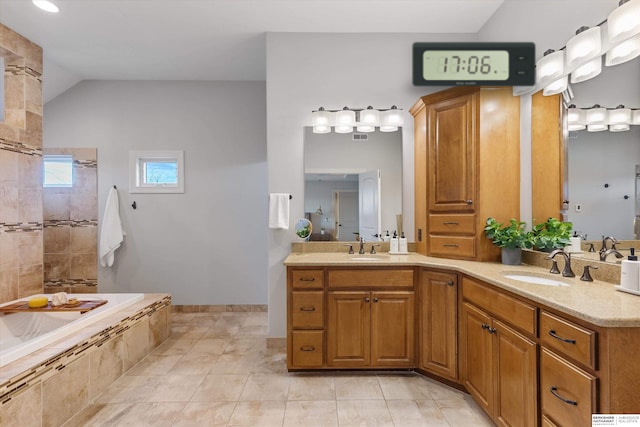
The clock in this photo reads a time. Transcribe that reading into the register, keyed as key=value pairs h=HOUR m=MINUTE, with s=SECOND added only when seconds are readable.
h=17 m=6
